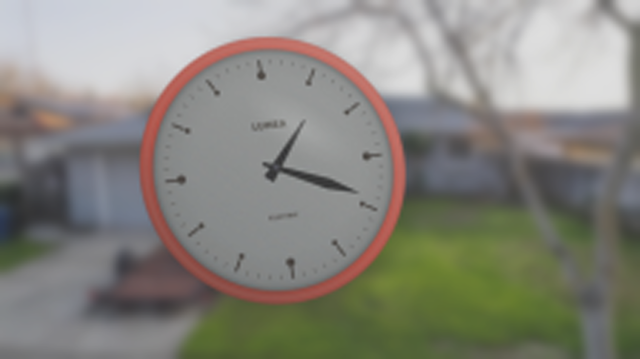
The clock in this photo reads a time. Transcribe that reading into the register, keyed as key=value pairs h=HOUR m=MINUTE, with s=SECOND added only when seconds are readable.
h=1 m=19
